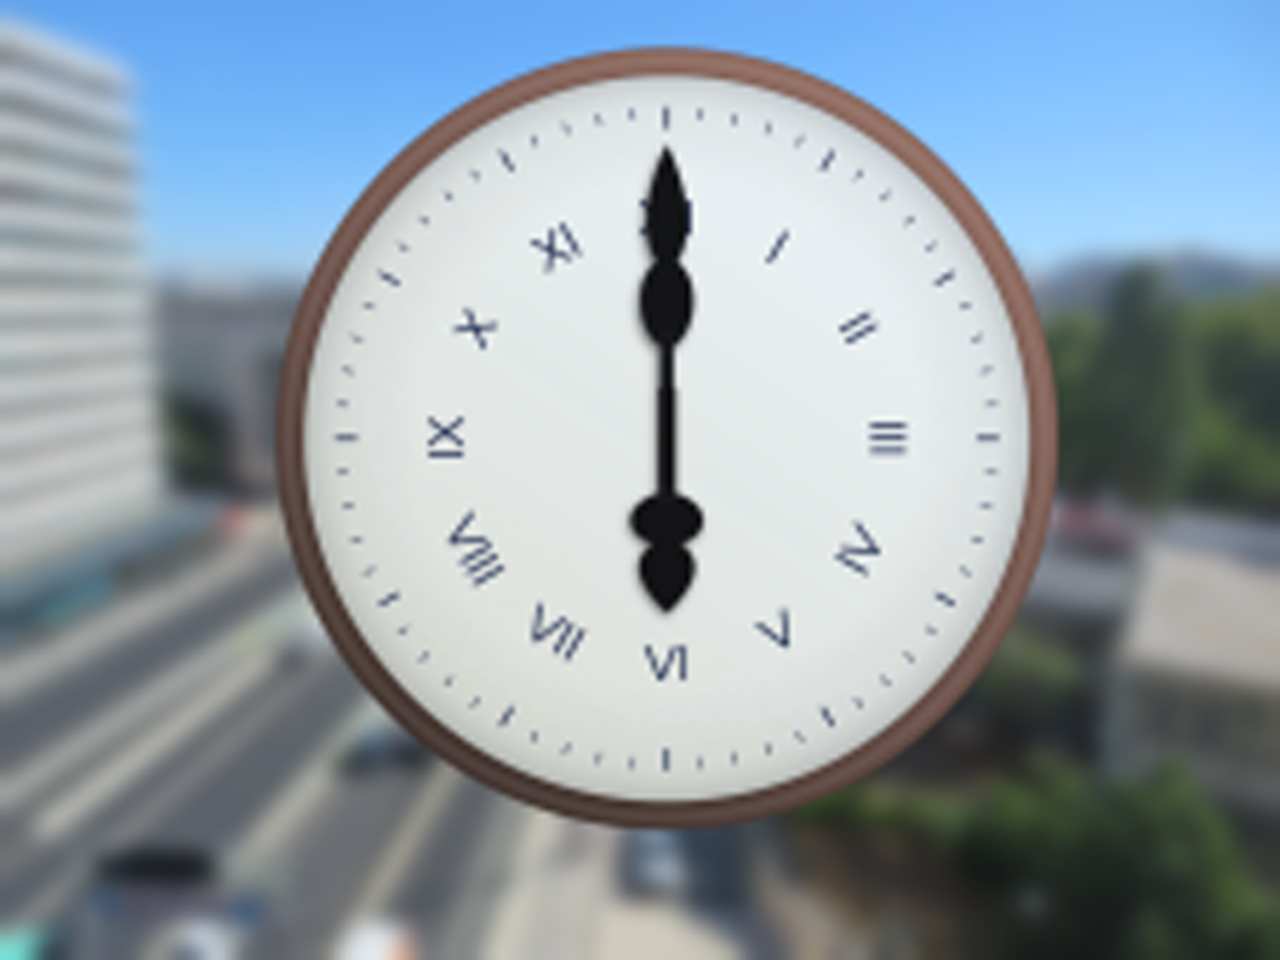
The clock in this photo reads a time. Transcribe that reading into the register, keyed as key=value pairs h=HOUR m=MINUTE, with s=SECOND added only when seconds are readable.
h=6 m=0
